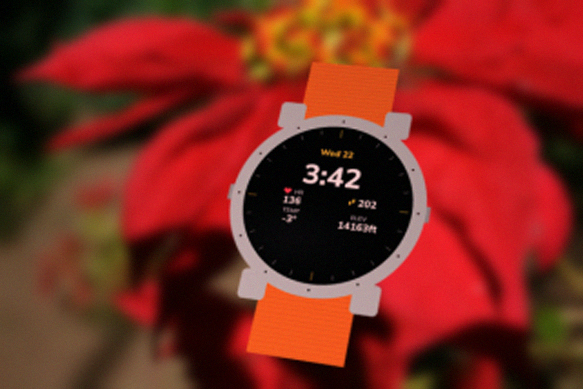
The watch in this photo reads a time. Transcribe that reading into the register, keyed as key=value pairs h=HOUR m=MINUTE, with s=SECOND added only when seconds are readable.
h=3 m=42
